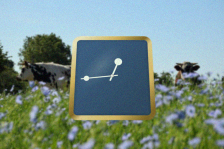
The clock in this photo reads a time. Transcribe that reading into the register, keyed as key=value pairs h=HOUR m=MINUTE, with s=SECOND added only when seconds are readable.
h=12 m=44
